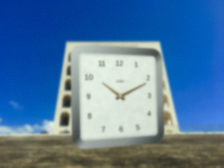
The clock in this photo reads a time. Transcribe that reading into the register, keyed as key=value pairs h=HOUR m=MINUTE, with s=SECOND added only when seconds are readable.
h=10 m=11
